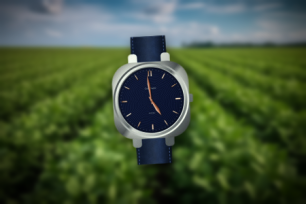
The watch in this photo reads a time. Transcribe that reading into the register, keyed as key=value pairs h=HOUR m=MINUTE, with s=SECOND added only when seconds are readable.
h=4 m=59
